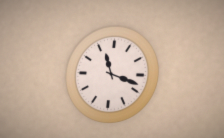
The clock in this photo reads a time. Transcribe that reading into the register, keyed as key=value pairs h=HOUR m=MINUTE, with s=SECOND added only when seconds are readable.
h=11 m=18
